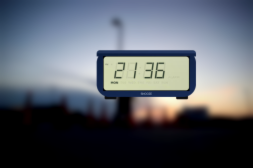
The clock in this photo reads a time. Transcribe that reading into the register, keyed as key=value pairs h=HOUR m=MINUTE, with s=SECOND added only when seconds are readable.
h=21 m=36
